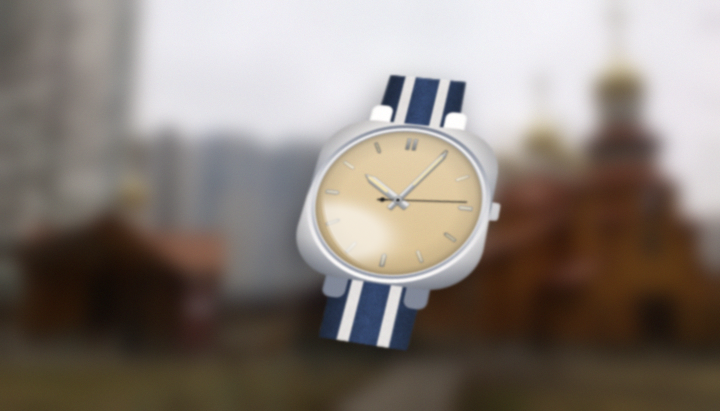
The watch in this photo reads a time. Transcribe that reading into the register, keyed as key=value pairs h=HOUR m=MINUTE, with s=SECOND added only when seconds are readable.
h=10 m=5 s=14
